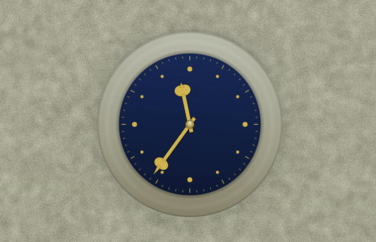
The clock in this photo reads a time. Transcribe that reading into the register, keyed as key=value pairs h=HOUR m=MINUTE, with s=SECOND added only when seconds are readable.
h=11 m=36
